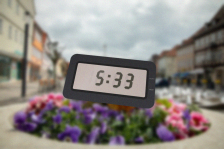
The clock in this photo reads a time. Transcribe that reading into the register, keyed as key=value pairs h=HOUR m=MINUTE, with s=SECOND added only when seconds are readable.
h=5 m=33
